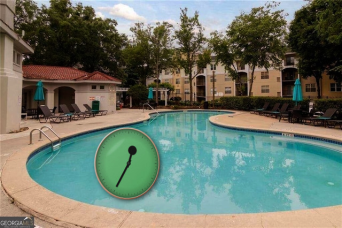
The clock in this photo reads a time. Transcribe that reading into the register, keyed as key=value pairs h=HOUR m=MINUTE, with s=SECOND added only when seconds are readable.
h=12 m=35
